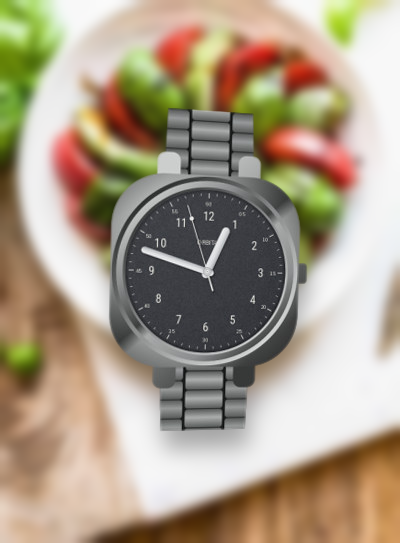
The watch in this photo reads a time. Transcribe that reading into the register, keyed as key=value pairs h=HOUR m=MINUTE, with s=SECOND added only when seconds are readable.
h=12 m=47 s=57
